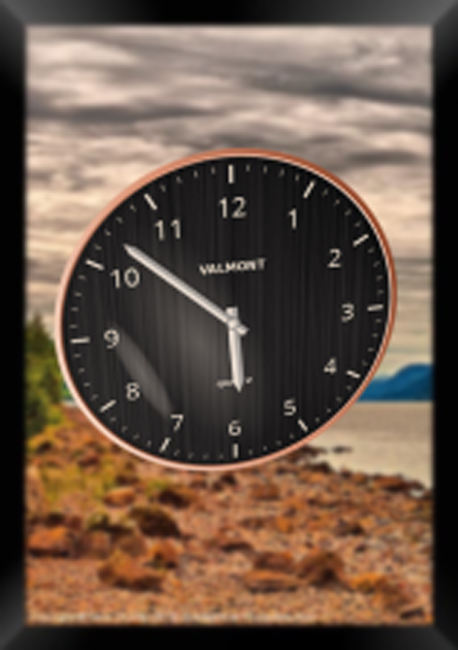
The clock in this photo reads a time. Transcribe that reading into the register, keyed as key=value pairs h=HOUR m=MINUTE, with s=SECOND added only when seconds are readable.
h=5 m=52
